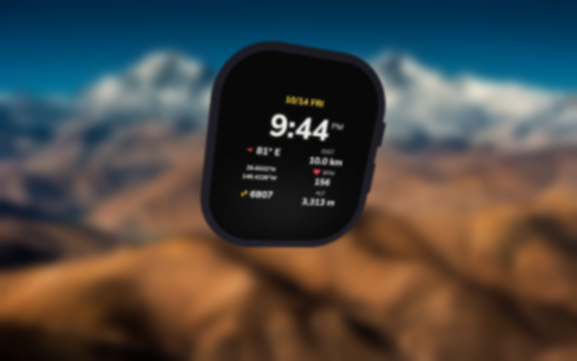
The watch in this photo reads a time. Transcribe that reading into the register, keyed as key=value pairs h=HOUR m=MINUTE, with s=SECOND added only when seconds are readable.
h=9 m=44
